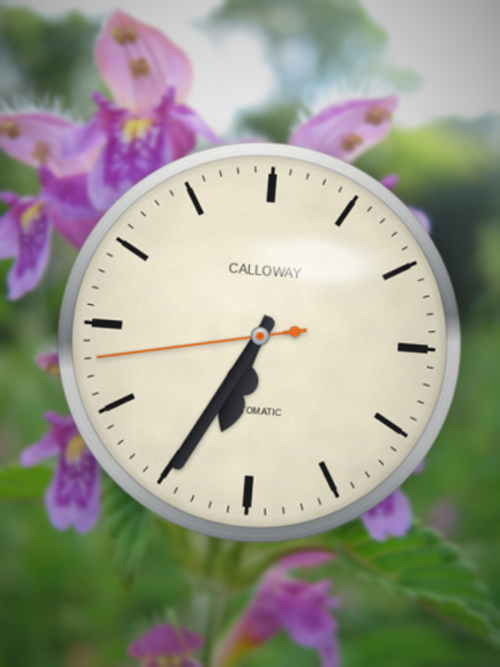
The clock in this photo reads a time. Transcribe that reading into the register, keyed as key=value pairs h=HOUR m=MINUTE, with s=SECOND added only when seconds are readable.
h=6 m=34 s=43
